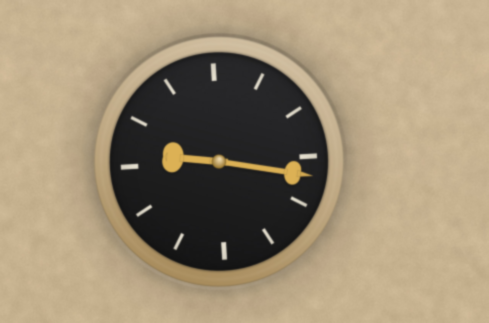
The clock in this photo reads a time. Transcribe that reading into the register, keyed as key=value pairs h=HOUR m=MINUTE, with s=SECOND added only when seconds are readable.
h=9 m=17
